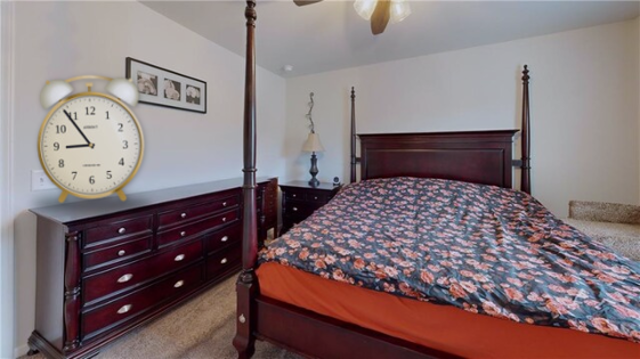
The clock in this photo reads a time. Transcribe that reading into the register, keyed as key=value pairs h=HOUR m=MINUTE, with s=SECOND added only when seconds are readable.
h=8 m=54
